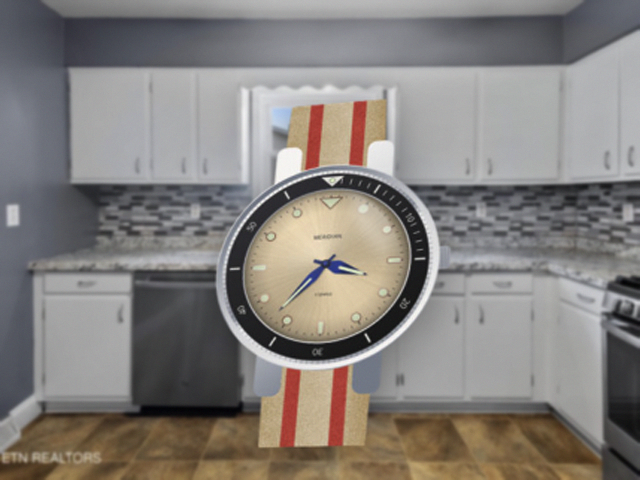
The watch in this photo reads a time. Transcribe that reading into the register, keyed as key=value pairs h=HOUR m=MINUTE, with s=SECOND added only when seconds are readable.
h=3 m=37
